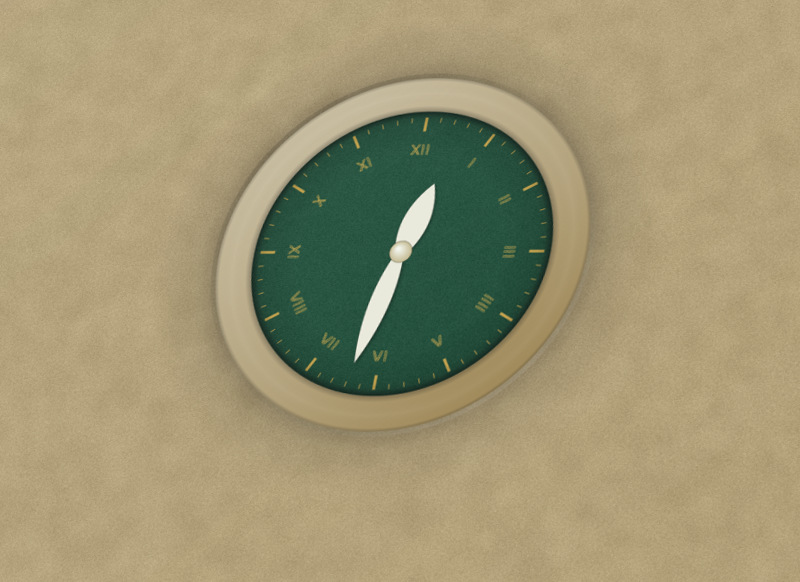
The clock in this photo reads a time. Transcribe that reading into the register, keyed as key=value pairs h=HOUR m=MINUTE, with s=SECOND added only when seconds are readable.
h=12 m=32
